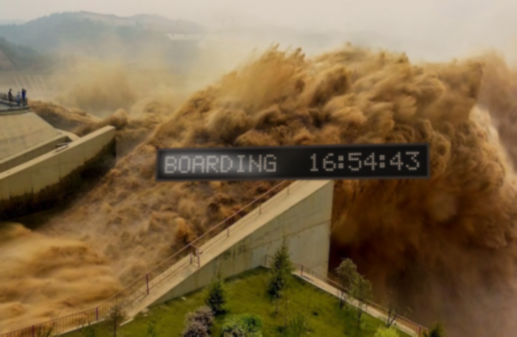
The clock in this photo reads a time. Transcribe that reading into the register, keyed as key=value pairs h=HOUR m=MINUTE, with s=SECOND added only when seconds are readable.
h=16 m=54 s=43
